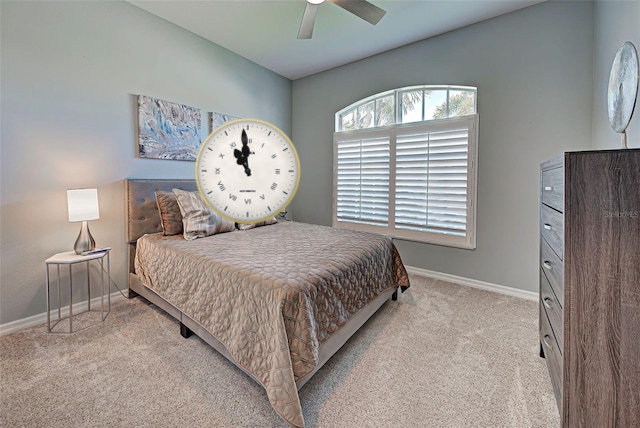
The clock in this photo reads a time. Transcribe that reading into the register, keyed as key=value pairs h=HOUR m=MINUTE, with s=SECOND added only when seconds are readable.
h=10 m=59
